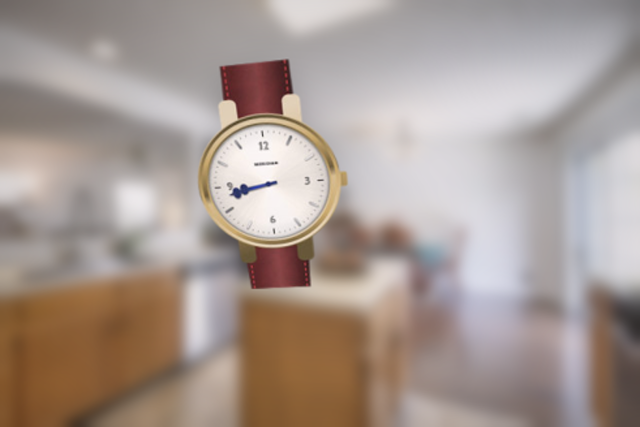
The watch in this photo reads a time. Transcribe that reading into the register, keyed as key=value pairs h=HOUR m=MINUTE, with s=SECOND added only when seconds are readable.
h=8 m=43
